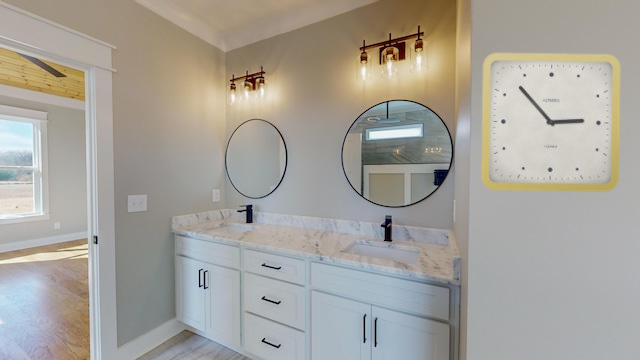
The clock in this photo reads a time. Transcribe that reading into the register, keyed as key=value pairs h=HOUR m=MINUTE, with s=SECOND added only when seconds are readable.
h=2 m=53
